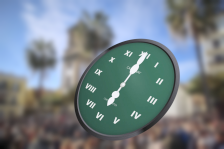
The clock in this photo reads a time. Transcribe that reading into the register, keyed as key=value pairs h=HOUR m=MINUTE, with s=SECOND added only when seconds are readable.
h=6 m=0
